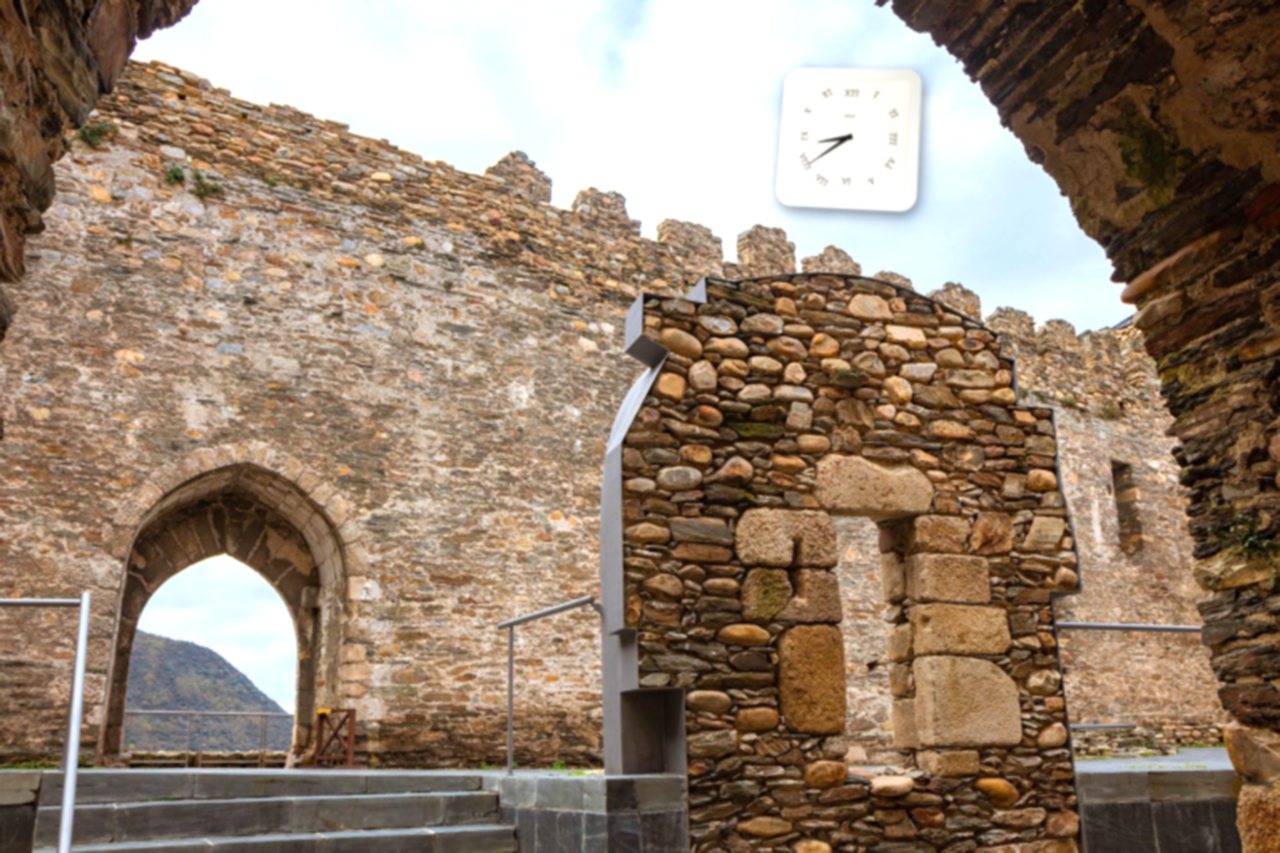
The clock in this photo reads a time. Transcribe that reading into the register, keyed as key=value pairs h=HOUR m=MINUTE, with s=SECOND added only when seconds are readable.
h=8 m=39
